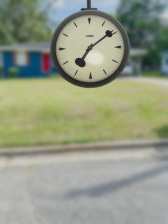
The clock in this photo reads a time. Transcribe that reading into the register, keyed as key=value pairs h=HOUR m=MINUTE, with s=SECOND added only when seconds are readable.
h=7 m=9
